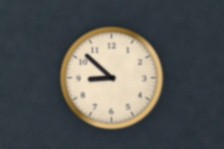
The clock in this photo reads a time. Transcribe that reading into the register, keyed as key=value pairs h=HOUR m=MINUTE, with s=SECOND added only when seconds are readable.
h=8 m=52
